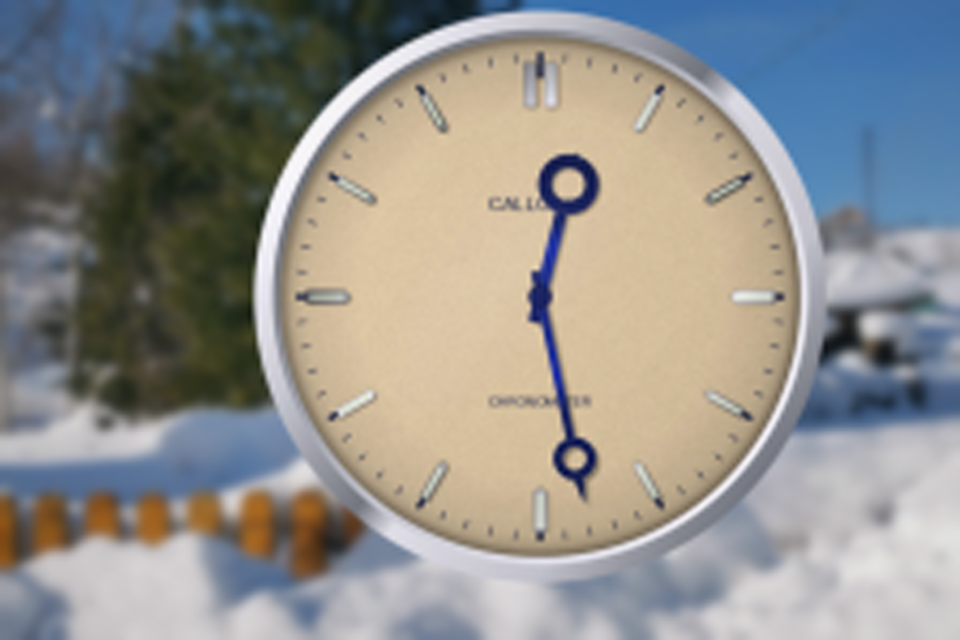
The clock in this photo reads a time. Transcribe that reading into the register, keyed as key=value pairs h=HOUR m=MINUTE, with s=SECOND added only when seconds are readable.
h=12 m=28
